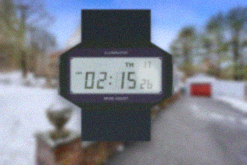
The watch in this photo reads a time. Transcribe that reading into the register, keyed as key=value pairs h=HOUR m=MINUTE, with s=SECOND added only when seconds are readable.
h=2 m=15 s=26
